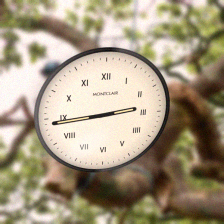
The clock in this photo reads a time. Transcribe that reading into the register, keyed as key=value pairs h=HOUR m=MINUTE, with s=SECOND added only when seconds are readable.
h=2 m=44
